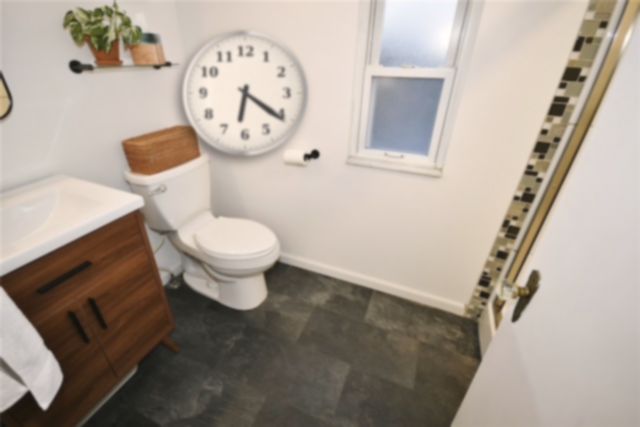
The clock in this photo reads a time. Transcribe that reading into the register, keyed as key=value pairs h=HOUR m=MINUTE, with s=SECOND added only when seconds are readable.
h=6 m=21
